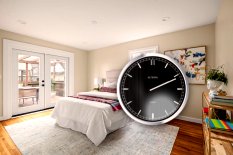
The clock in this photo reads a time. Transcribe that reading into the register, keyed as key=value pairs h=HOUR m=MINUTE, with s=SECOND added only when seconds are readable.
h=2 m=11
